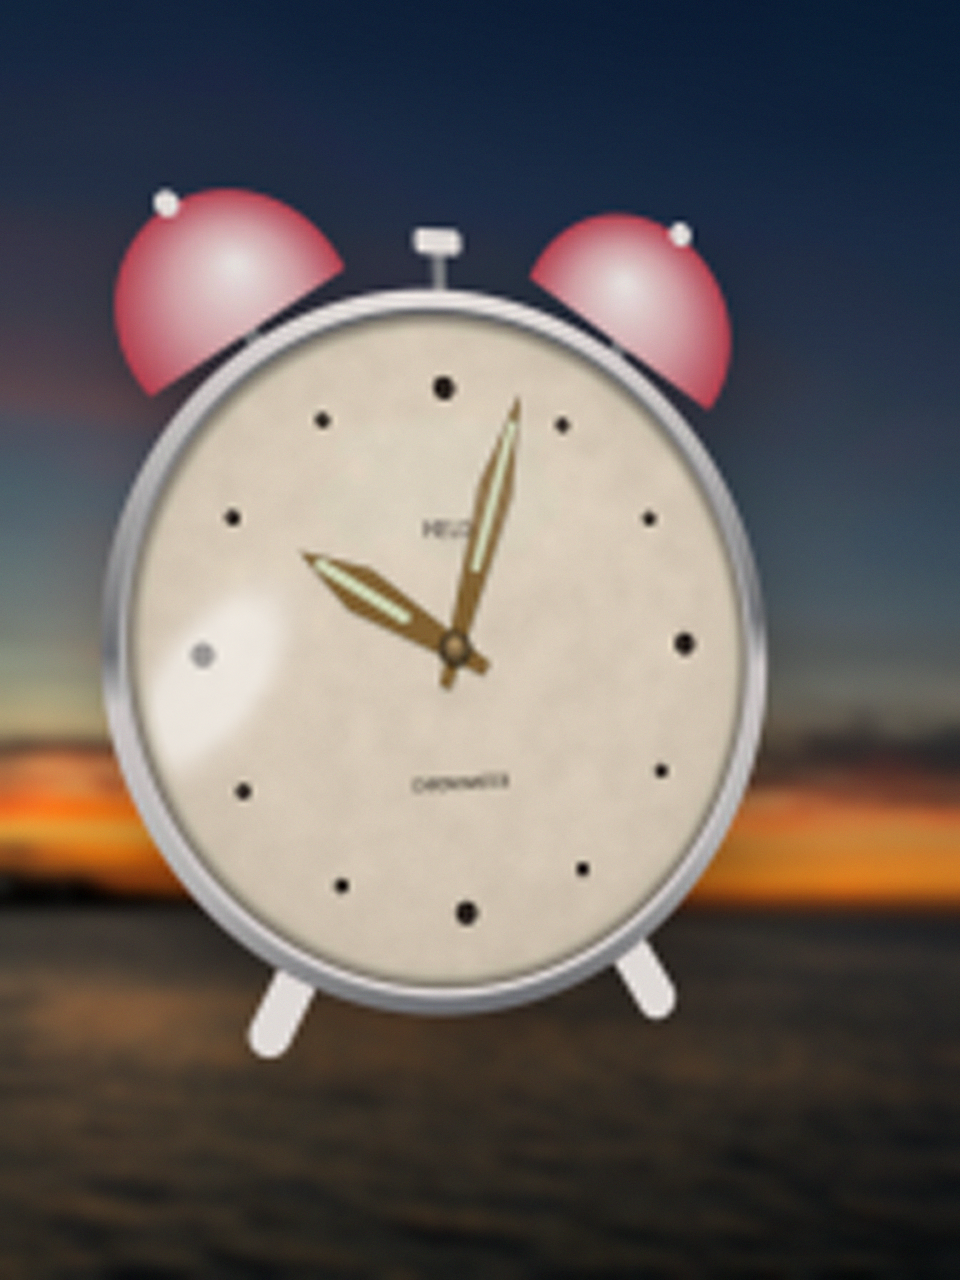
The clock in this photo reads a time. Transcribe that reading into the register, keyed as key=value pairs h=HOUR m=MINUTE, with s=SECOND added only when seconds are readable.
h=10 m=3
